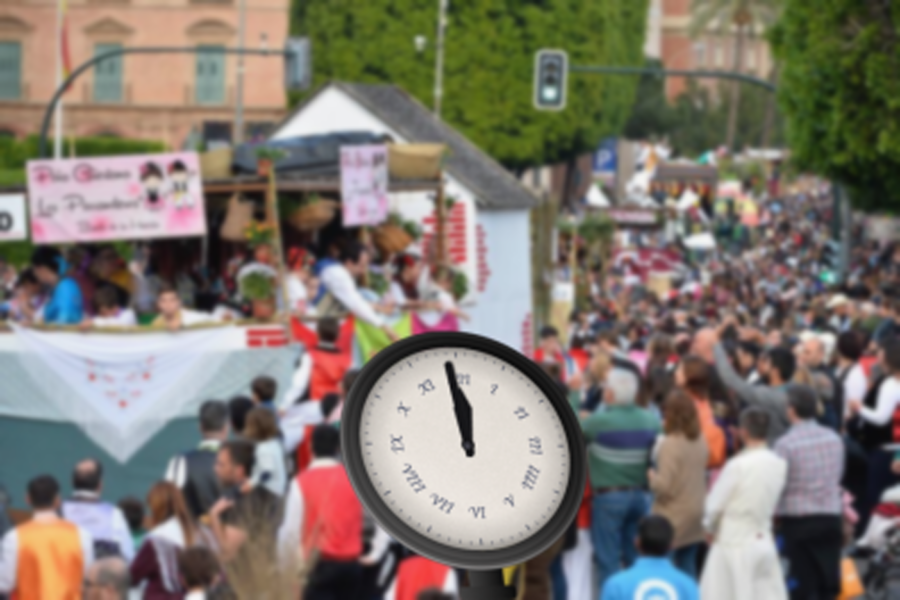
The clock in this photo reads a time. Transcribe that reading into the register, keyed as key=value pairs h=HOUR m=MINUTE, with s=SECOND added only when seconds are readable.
h=11 m=59
